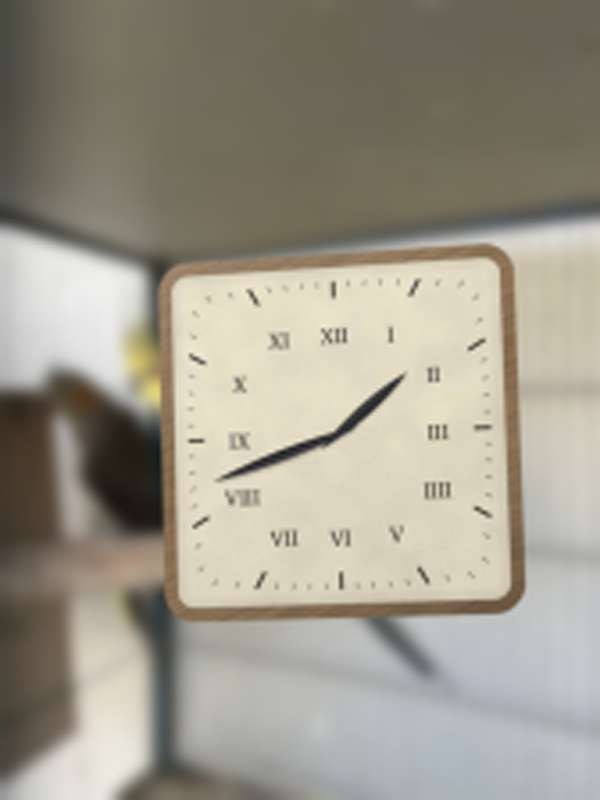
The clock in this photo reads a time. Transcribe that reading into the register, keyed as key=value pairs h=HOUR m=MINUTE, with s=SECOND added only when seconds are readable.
h=1 m=42
